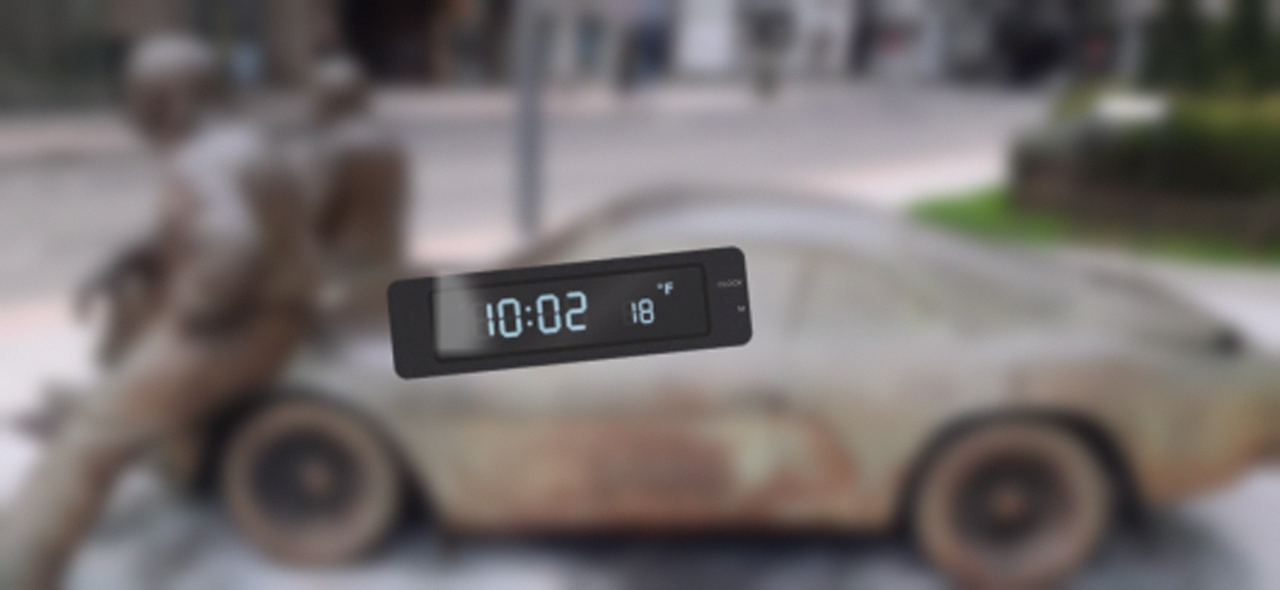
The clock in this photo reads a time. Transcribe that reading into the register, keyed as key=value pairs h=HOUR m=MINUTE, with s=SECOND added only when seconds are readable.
h=10 m=2
